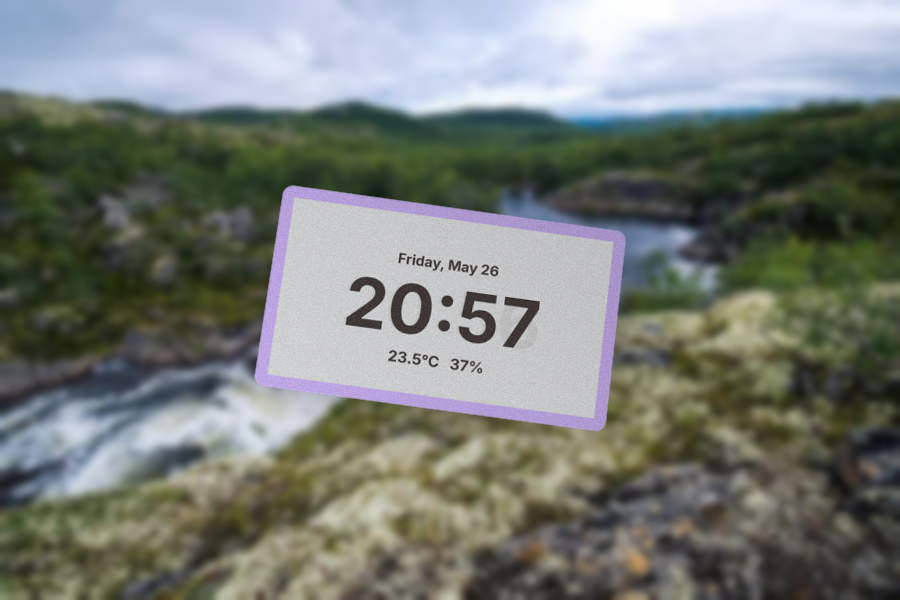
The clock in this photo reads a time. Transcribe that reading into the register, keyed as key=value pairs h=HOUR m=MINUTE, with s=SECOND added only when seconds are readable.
h=20 m=57
